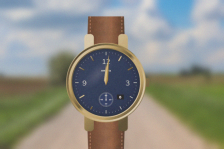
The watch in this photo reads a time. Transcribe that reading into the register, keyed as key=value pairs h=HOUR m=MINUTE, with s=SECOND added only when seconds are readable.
h=12 m=1
